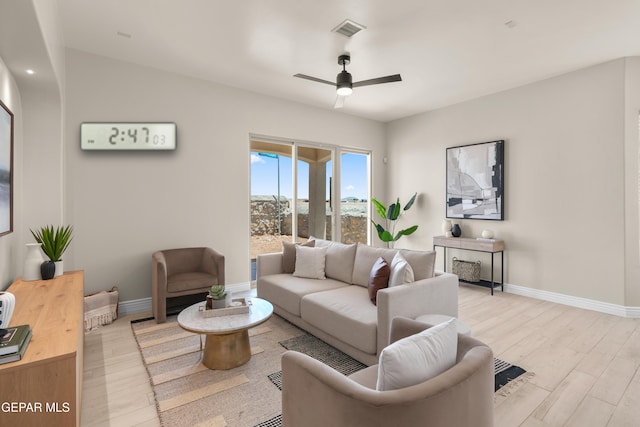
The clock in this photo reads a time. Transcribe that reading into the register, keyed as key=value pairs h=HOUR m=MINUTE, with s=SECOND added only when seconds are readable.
h=2 m=47 s=3
